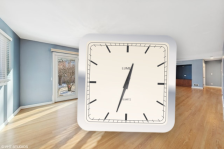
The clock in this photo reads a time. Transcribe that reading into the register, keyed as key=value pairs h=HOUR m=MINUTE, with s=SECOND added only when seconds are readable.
h=12 m=33
